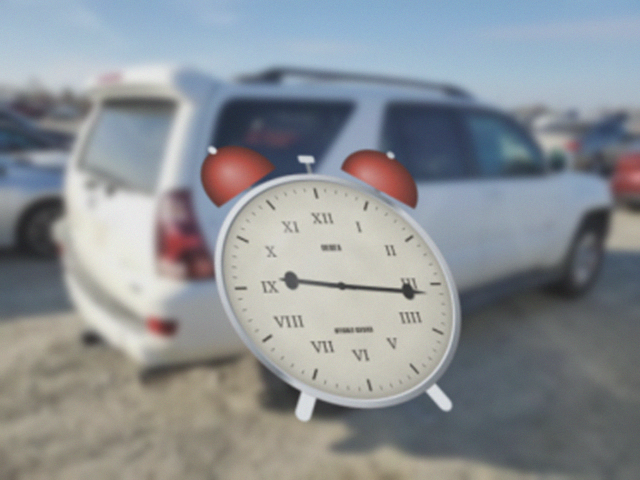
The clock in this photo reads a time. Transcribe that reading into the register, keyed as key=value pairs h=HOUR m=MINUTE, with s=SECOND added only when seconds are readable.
h=9 m=16
